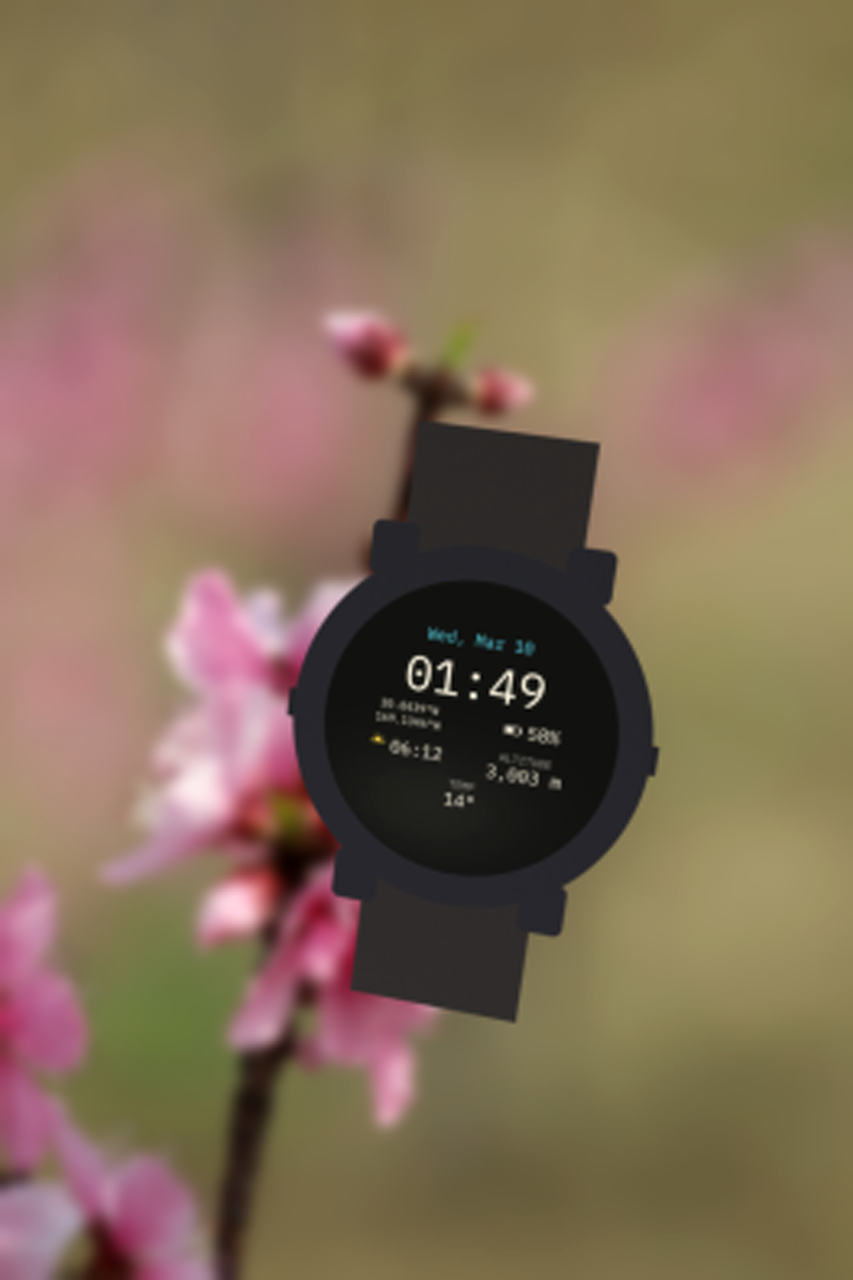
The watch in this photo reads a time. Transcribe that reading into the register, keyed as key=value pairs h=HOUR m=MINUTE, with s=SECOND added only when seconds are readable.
h=1 m=49
